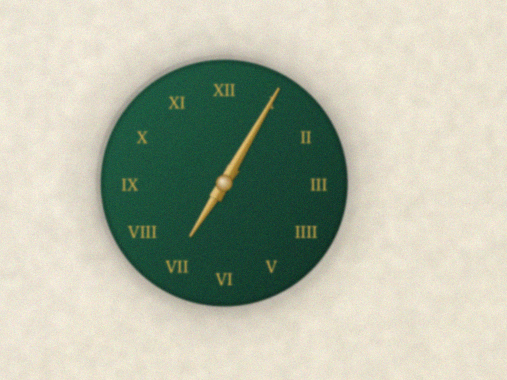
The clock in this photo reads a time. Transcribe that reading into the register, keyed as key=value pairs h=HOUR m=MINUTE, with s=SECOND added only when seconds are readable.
h=7 m=5
